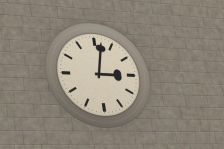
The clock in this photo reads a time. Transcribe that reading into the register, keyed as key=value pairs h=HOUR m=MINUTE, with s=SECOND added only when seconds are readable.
h=3 m=2
